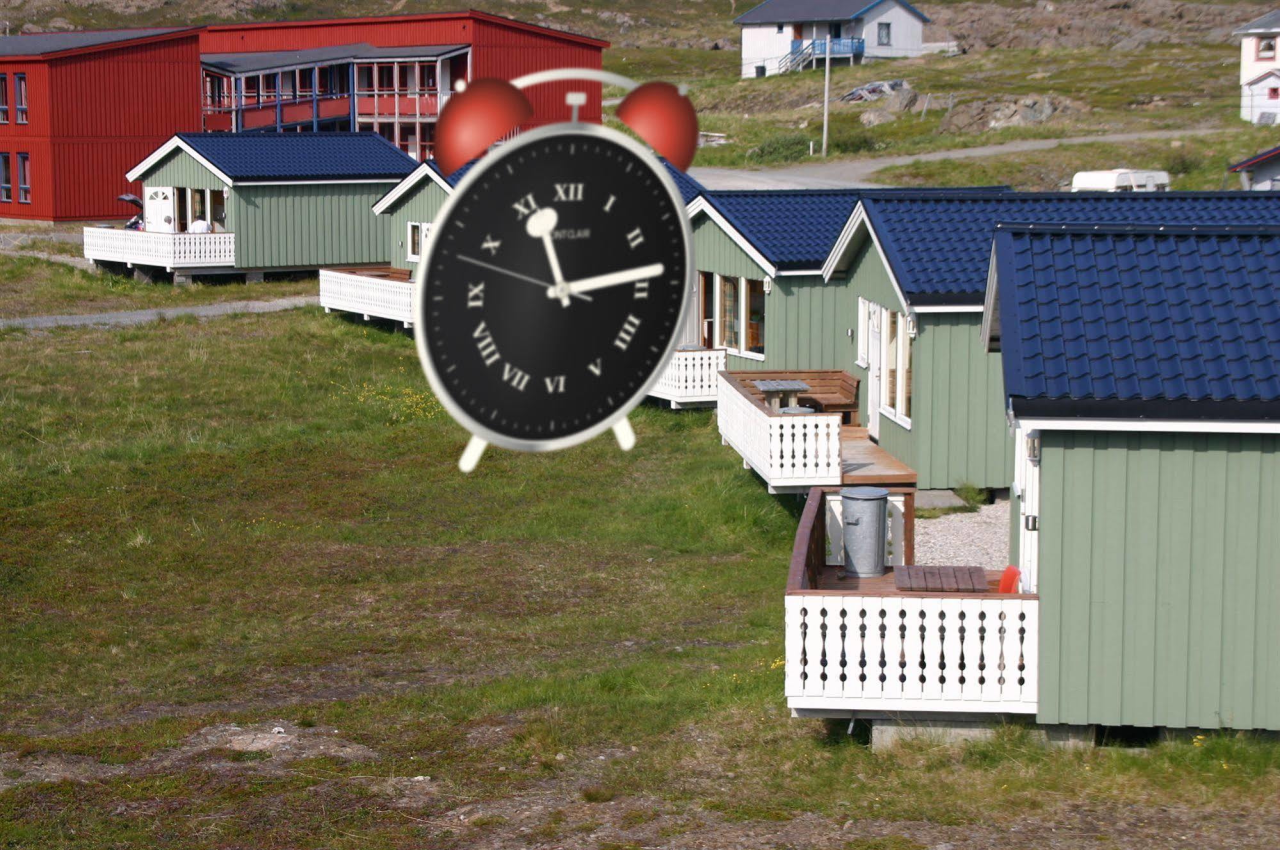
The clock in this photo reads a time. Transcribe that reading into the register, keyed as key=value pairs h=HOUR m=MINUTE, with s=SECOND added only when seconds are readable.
h=11 m=13 s=48
